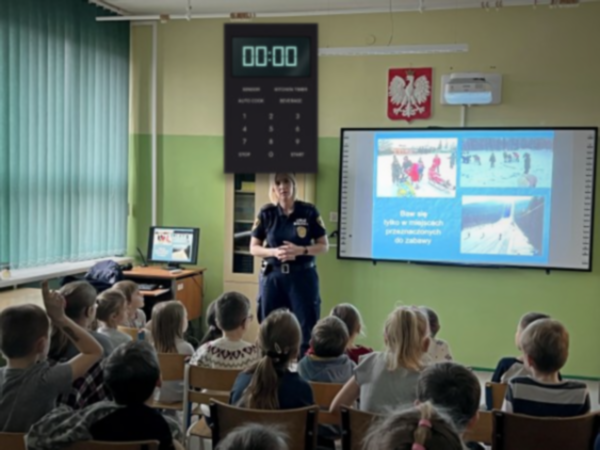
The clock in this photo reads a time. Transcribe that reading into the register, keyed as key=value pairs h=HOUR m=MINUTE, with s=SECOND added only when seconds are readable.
h=0 m=0
